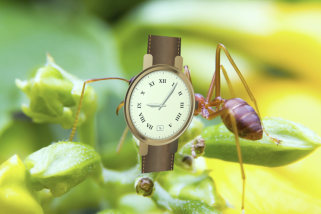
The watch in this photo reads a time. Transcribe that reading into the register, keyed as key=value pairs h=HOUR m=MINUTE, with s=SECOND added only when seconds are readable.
h=9 m=6
